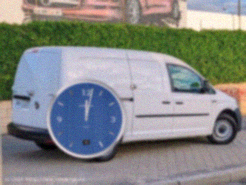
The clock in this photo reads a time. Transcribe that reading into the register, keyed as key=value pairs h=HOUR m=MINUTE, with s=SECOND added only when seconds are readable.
h=12 m=2
